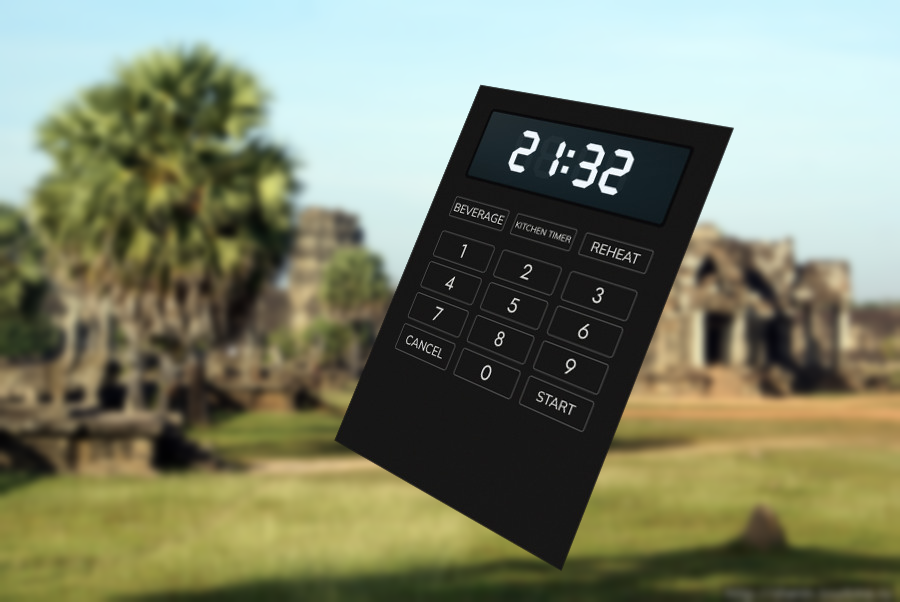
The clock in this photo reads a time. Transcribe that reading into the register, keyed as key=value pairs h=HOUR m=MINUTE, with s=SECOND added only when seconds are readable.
h=21 m=32
